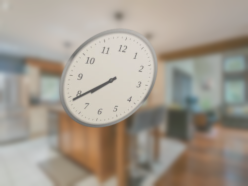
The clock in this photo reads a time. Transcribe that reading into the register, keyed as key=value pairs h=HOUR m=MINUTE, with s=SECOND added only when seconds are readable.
h=7 m=39
